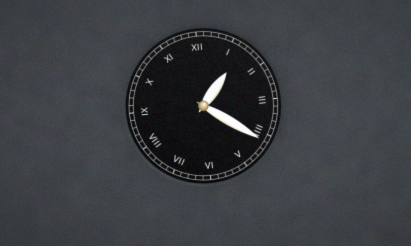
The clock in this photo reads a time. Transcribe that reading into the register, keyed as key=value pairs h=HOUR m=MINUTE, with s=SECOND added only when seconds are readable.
h=1 m=21
